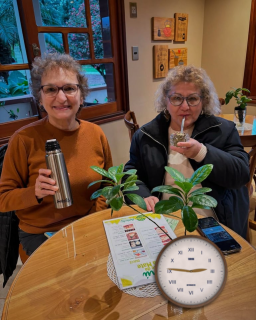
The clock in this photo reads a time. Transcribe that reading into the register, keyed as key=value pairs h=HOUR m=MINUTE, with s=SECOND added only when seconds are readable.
h=2 m=46
